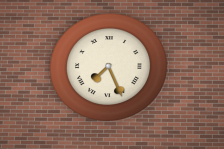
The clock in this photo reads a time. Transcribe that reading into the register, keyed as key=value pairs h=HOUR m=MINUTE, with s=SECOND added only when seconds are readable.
h=7 m=26
